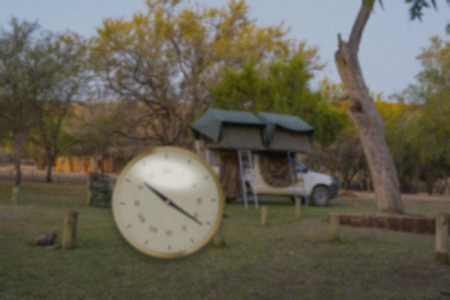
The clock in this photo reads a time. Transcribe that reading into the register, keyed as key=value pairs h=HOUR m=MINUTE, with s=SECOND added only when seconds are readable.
h=10 m=21
